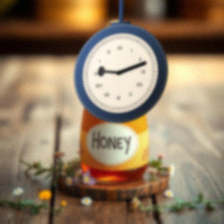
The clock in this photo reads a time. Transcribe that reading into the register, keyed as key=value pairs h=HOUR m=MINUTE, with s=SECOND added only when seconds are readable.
h=9 m=12
